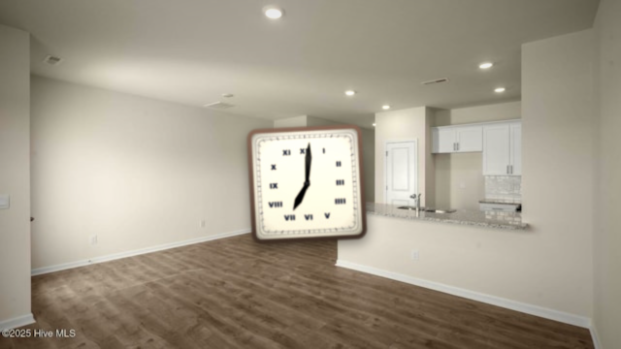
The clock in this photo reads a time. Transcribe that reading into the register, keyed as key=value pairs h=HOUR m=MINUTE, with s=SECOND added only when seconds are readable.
h=7 m=1
